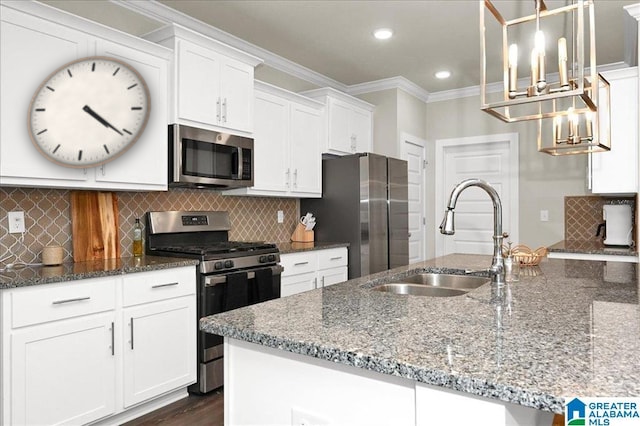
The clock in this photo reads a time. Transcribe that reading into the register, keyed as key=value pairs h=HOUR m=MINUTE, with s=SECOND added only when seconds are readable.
h=4 m=21
